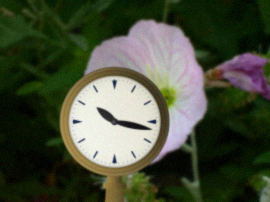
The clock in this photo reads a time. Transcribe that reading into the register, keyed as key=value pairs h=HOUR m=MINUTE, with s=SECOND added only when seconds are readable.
h=10 m=17
